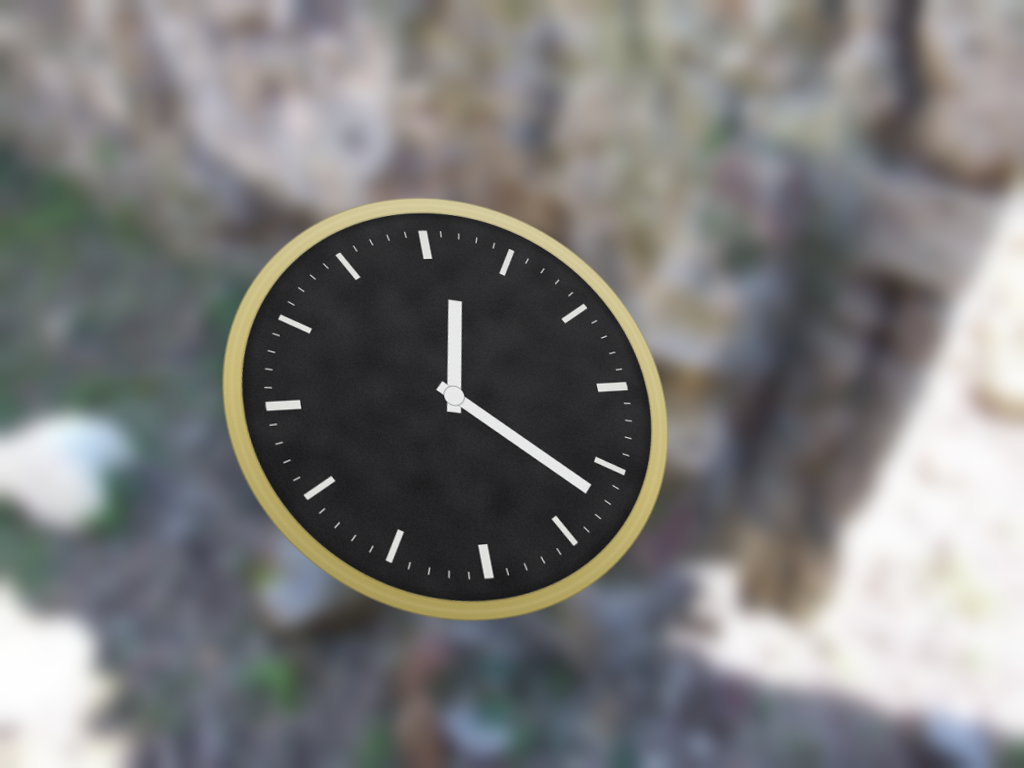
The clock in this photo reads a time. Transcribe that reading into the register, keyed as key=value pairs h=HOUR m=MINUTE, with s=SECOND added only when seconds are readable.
h=12 m=22
